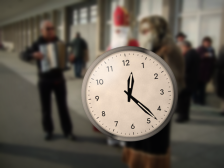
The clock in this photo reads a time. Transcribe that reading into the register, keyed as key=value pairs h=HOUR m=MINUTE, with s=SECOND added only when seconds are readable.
h=12 m=23
